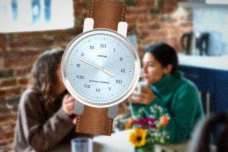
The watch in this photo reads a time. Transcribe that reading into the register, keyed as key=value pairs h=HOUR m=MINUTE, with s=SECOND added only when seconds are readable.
h=3 m=48
